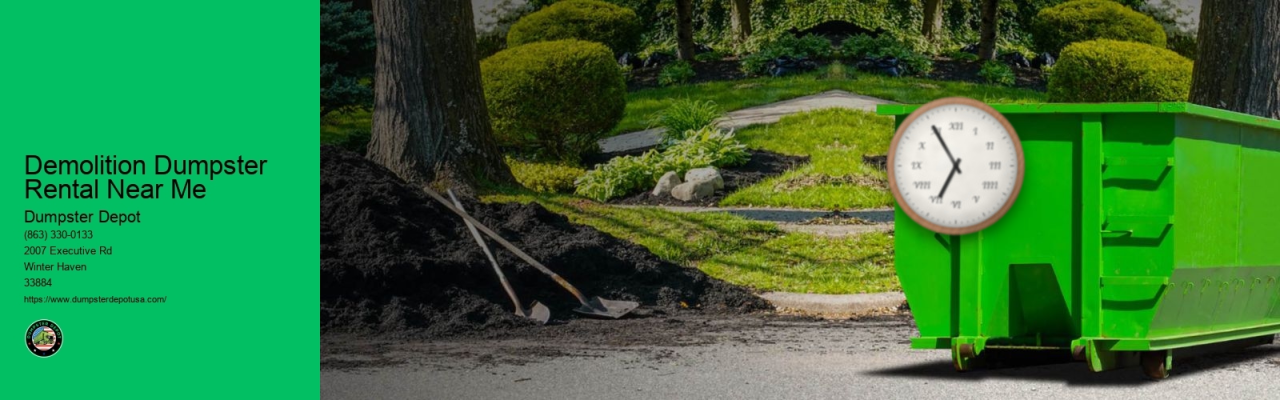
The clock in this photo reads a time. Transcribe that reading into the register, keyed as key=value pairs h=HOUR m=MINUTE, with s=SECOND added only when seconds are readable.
h=6 m=55
